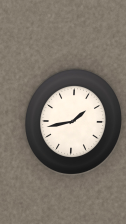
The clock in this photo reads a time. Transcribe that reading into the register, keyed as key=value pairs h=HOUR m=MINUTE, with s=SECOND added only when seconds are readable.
h=1 m=43
